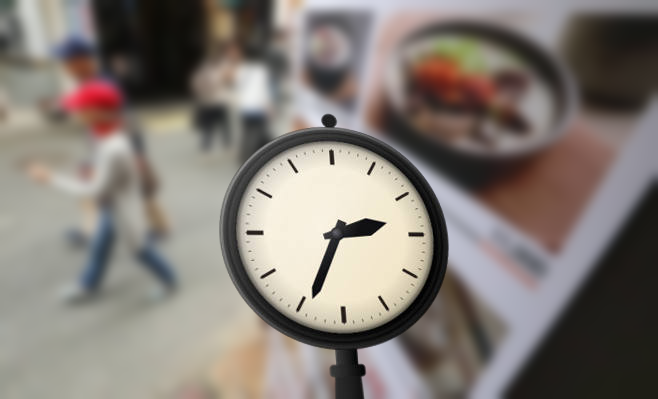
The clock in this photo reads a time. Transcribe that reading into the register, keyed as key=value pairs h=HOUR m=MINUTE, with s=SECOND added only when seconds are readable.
h=2 m=34
